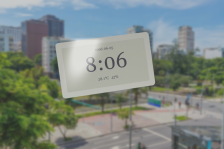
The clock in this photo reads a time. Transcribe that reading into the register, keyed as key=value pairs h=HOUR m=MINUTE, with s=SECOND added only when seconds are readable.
h=8 m=6
